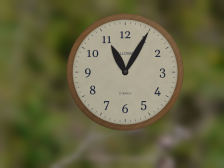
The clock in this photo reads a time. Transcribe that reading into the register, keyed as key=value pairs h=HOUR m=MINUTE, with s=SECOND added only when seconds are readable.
h=11 m=5
